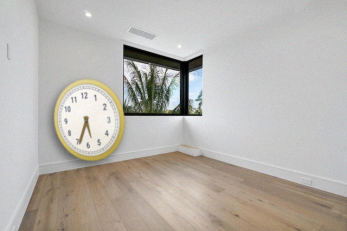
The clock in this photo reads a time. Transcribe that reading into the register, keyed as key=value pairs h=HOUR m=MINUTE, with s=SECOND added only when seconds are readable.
h=5 m=34
